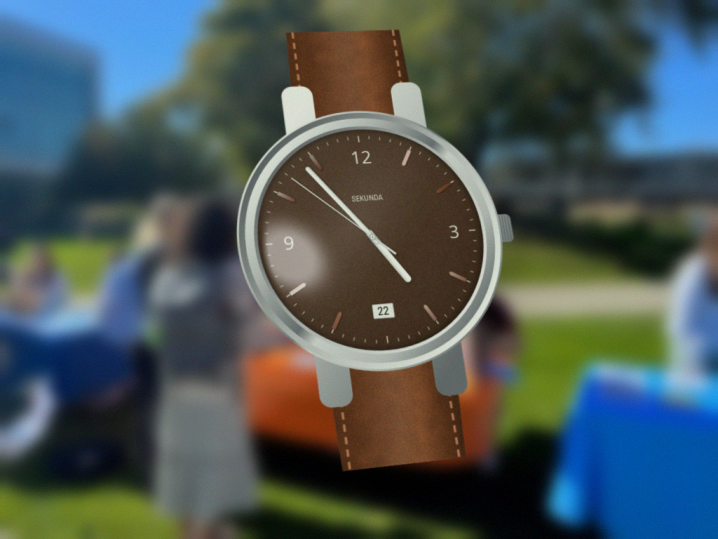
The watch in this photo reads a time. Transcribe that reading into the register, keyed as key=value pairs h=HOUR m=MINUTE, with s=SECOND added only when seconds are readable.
h=4 m=53 s=52
